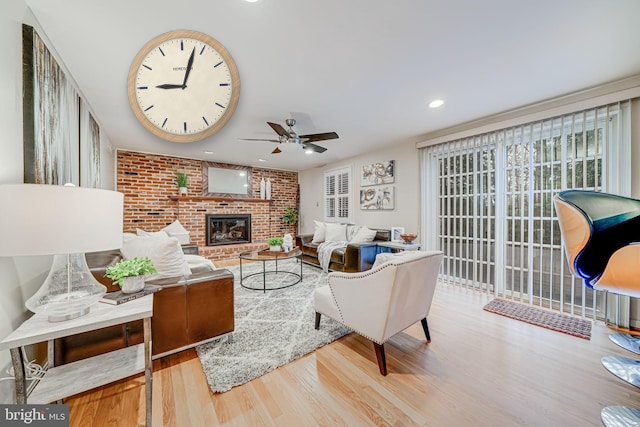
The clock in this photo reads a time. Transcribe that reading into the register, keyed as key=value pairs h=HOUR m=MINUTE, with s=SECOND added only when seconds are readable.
h=9 m=3
